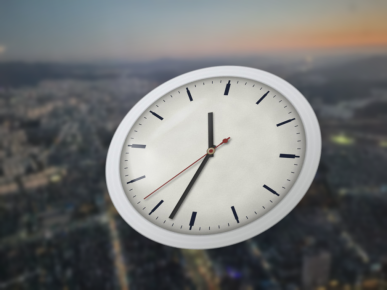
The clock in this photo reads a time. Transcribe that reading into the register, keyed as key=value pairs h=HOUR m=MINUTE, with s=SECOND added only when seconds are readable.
h=11 m=32 s=37
